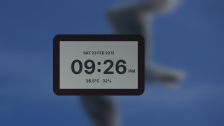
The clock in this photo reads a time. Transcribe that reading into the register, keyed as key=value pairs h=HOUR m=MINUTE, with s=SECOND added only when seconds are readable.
h=9 m=26
